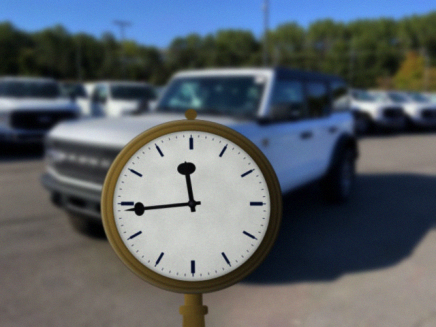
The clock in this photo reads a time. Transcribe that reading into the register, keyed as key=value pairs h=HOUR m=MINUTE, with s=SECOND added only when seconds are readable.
h=11 m=44
